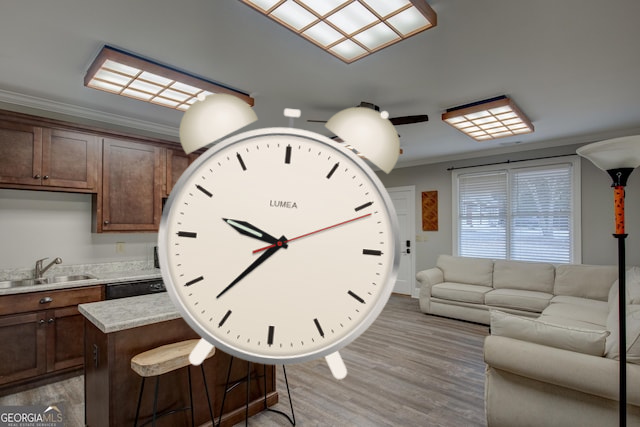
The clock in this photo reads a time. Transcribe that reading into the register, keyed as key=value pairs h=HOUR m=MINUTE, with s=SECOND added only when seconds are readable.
h=9 m=37 s=11
